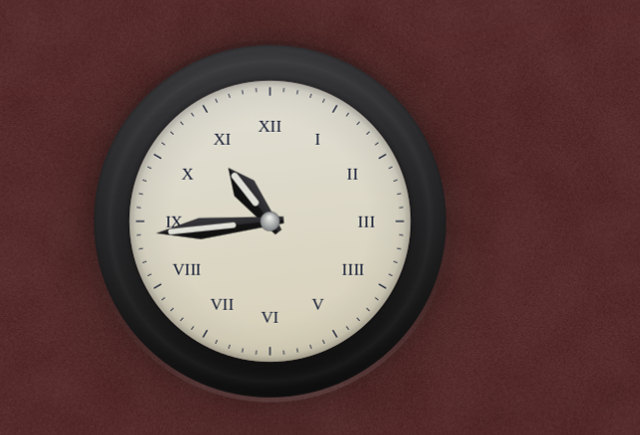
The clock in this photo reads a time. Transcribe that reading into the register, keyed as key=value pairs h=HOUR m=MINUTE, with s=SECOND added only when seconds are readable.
h=10 m=44
